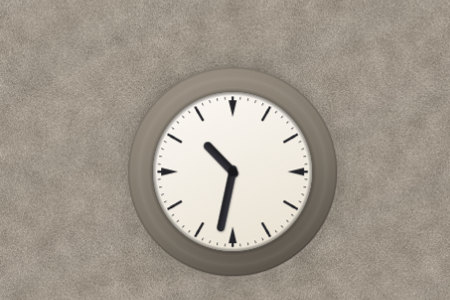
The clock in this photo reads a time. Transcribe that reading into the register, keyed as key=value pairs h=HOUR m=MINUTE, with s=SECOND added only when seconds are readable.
h=10 m=32
